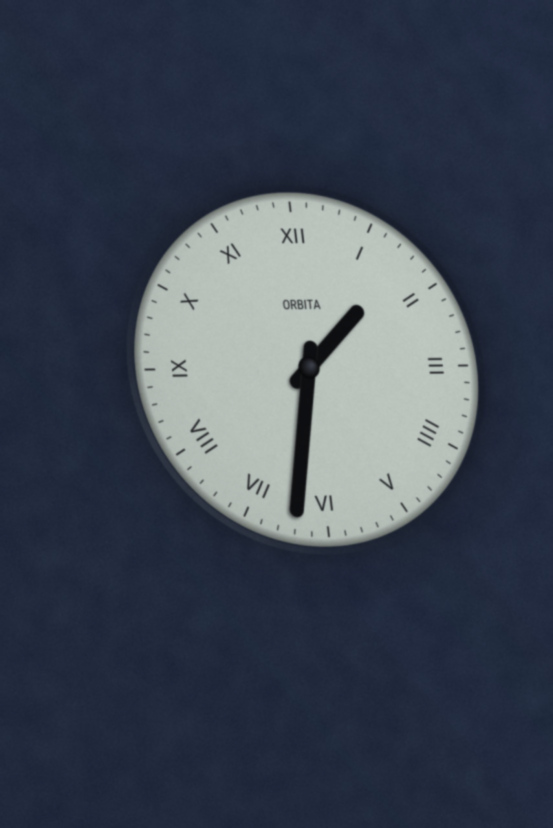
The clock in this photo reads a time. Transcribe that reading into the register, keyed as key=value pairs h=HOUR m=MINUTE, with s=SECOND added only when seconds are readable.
h=1 m=32
